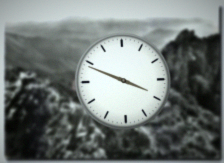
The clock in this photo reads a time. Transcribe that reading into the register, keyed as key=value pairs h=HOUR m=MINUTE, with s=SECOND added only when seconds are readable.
h=3 m=49
